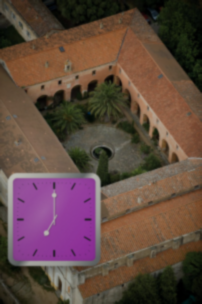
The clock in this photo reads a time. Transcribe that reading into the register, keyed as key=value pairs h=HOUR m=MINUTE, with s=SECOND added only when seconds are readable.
h=7 m=0
